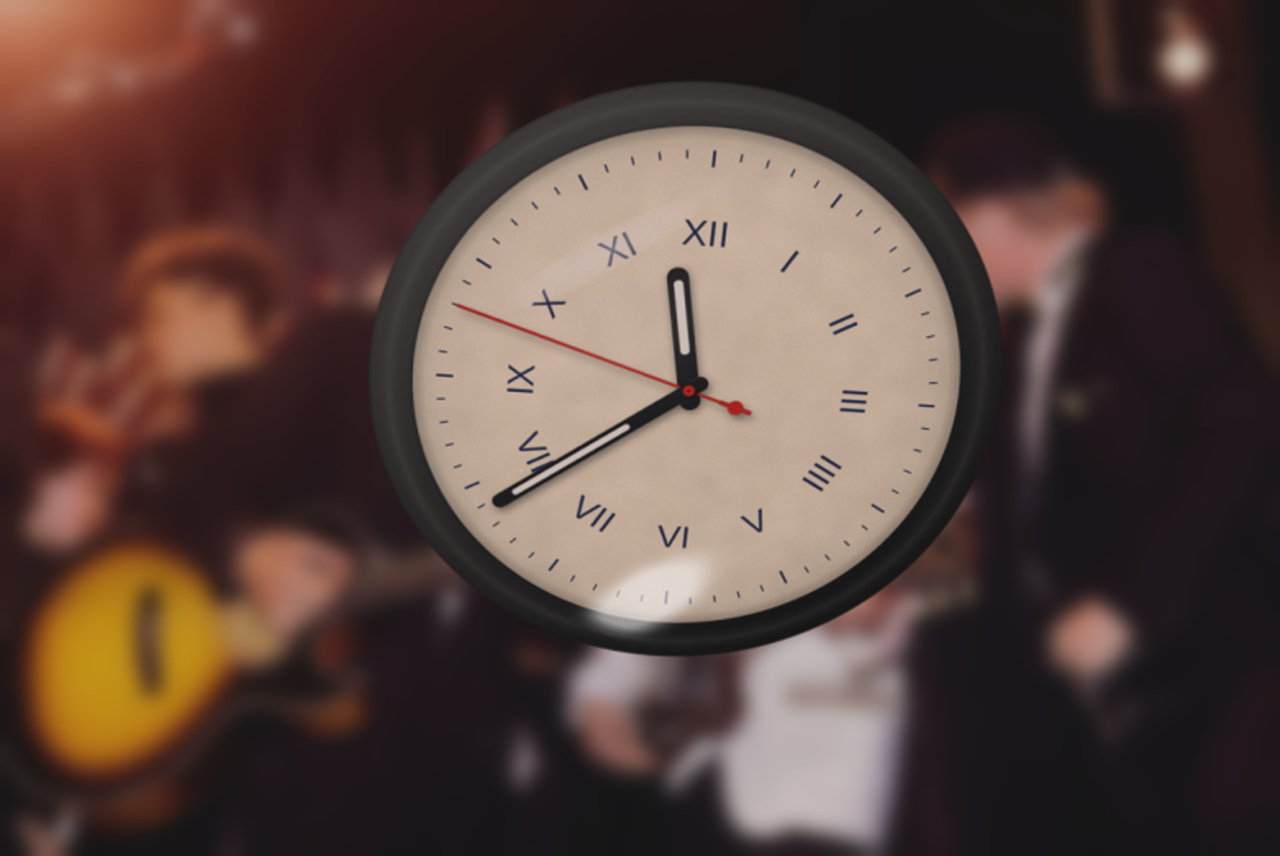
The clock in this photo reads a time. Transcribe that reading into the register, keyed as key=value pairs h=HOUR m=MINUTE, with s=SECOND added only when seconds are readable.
h=11 m=38 s=48
